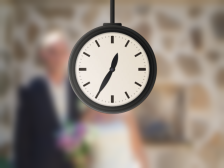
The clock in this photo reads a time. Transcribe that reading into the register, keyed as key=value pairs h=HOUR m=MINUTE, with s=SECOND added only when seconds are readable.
h=12 m=35
